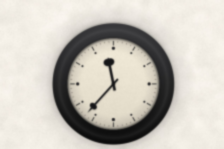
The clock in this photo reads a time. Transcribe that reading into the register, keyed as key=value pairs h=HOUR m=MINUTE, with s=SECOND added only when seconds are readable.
h=11 m=37
